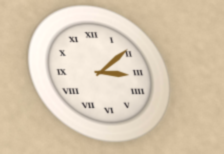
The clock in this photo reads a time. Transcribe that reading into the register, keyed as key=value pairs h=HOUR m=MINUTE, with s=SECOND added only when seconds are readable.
h=3 m=9
